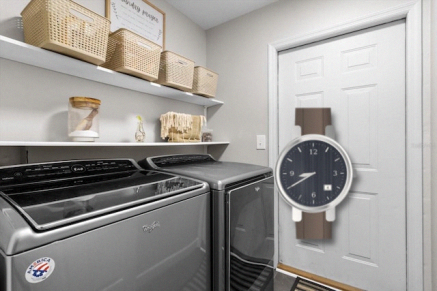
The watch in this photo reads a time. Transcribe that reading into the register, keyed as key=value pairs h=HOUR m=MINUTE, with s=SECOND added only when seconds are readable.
h=8 m=40
